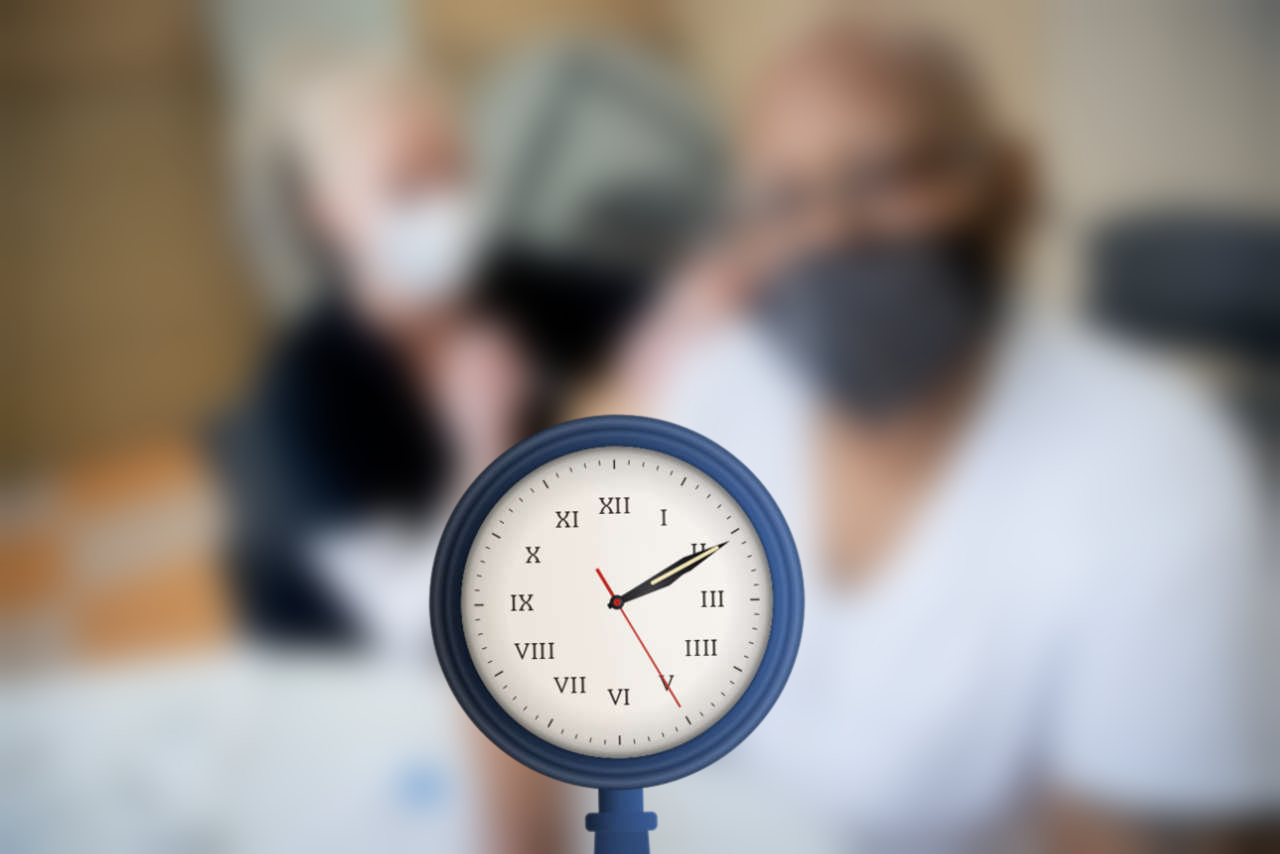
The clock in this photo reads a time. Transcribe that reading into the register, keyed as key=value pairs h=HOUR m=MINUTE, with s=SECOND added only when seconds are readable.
h=2 m=10 s=25
